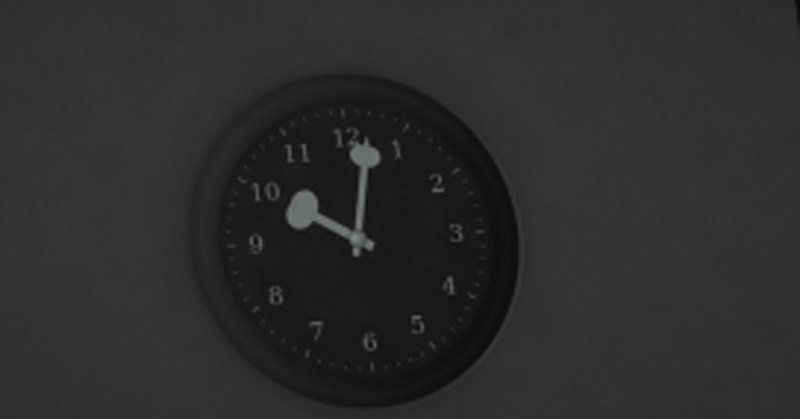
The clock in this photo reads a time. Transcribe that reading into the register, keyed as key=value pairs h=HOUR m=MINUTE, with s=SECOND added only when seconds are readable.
h=10 m=2
